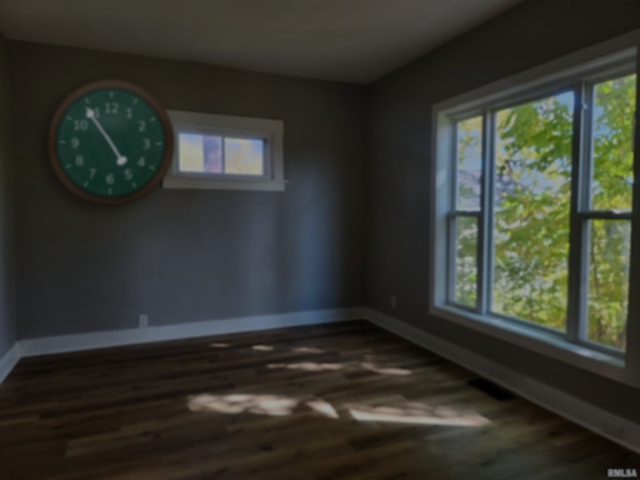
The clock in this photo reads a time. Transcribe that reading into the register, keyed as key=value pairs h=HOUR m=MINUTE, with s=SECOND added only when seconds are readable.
h=4 m=54
